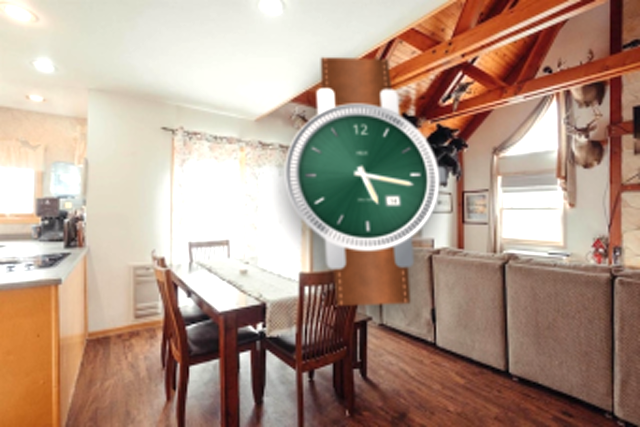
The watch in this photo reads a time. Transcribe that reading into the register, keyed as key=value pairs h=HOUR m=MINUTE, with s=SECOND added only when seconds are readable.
h=5 m=17
